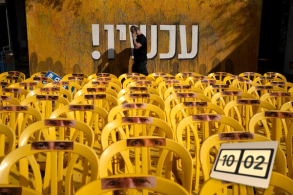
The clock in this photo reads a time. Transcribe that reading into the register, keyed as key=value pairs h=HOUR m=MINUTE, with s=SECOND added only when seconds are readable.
h=10 m=2
